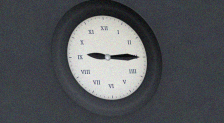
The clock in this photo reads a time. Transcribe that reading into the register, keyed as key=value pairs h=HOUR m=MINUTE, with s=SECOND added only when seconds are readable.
h=9 m=15
